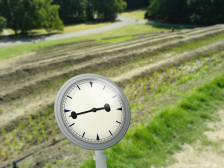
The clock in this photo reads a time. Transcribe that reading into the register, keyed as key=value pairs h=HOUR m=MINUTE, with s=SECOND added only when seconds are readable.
h=2 m=43
